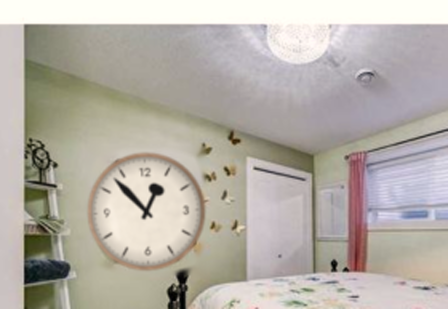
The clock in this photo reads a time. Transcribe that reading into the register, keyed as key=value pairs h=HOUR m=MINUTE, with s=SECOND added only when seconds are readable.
h=12 m=53
